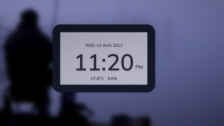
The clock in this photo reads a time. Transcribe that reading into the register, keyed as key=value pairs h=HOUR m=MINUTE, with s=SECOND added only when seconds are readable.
h=11 m=20
